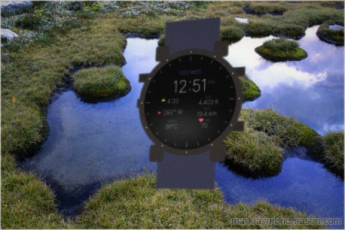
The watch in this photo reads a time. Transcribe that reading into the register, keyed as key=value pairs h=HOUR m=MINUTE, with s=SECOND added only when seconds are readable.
h=12 m=51
